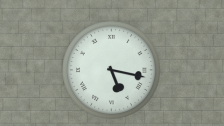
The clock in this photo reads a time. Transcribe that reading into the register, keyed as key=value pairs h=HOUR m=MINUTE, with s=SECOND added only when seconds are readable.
h=5 m=17
